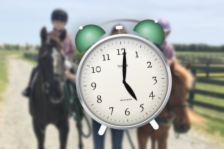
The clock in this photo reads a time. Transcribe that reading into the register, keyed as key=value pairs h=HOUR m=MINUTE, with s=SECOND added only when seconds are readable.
h=5 m=1
